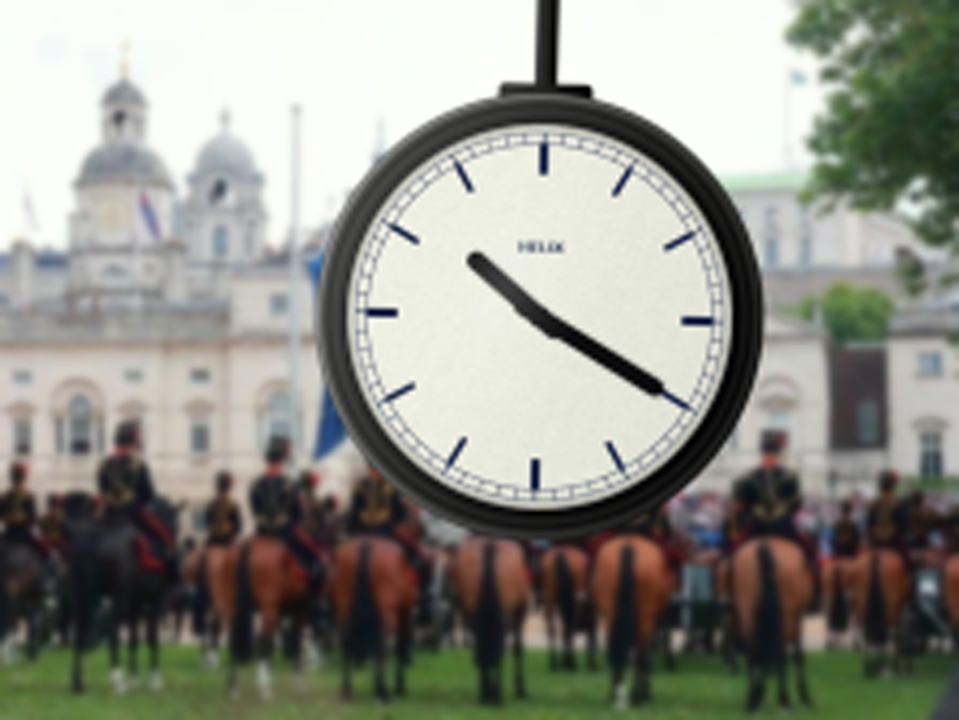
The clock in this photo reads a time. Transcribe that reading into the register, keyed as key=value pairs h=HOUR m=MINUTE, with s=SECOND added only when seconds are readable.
h=10 m=20
